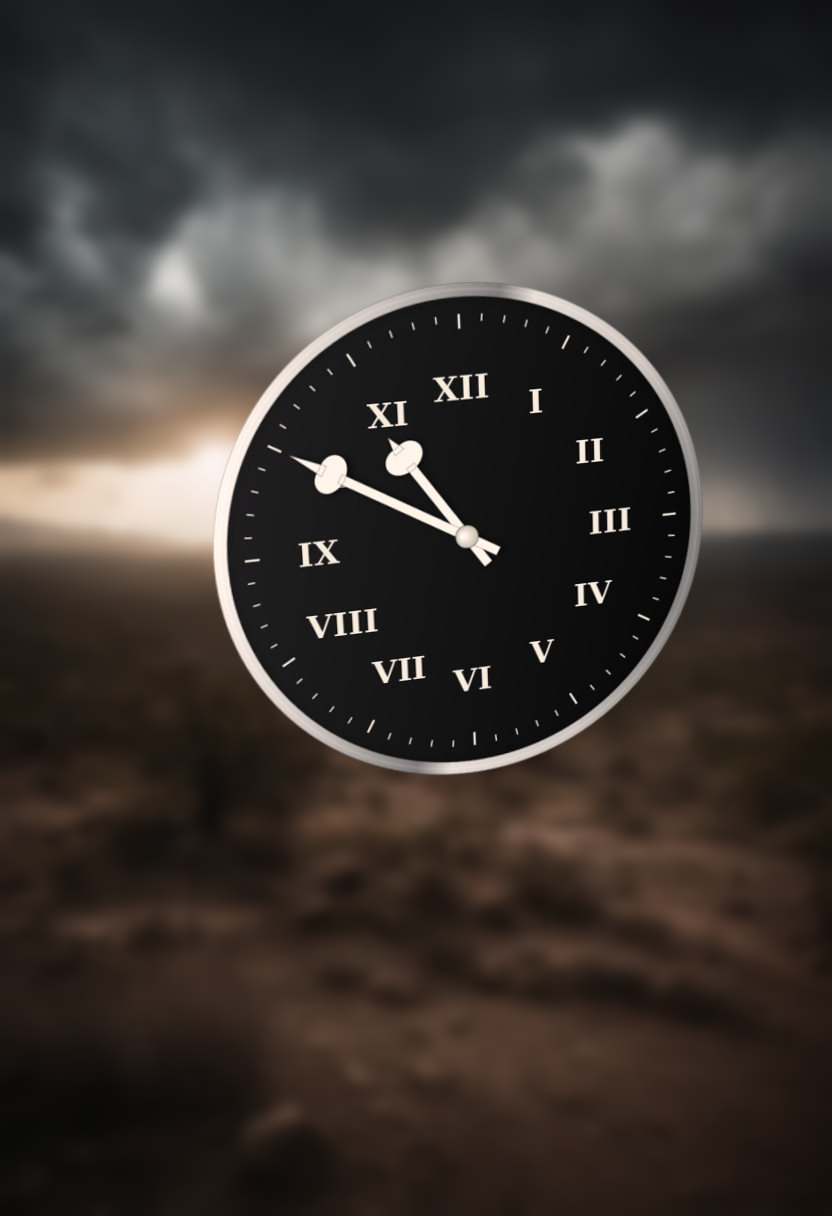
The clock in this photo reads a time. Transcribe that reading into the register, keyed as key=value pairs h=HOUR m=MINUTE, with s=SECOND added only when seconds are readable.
h=10 m=50
